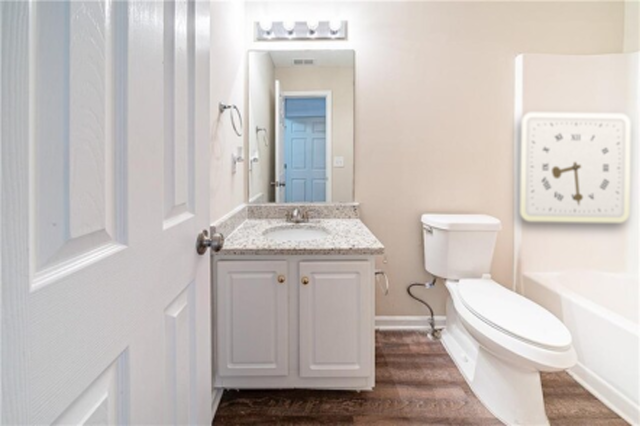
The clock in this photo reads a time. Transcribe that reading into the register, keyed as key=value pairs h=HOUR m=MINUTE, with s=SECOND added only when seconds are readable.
h=8 m=29
